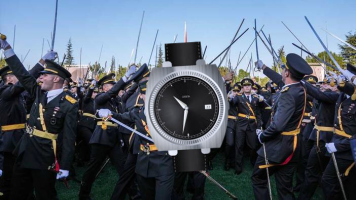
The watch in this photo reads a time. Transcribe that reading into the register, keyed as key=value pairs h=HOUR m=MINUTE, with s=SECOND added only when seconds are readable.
h=10 m=32
